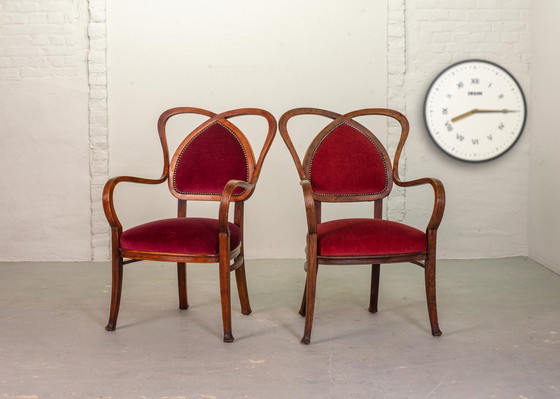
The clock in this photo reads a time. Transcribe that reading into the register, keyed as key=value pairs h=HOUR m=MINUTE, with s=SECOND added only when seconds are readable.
h=8 m=15
